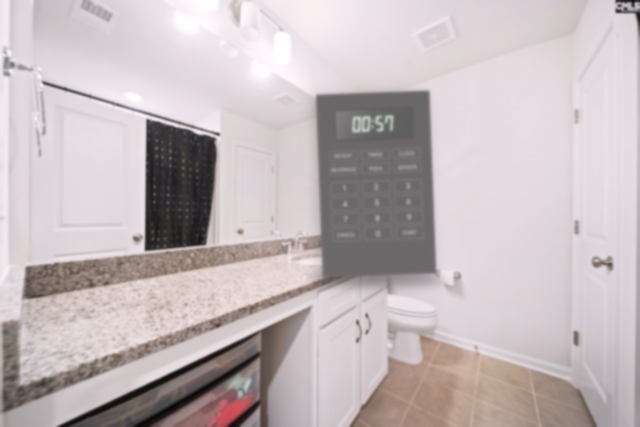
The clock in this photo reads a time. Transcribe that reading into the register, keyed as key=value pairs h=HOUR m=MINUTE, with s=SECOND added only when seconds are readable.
h=0 m=57
